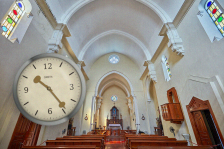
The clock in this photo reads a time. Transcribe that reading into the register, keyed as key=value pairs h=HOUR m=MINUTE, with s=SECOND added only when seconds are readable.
h=10 m=24
